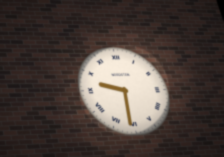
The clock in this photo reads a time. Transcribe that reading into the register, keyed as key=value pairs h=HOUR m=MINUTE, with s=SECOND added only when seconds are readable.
h=9 m=31
